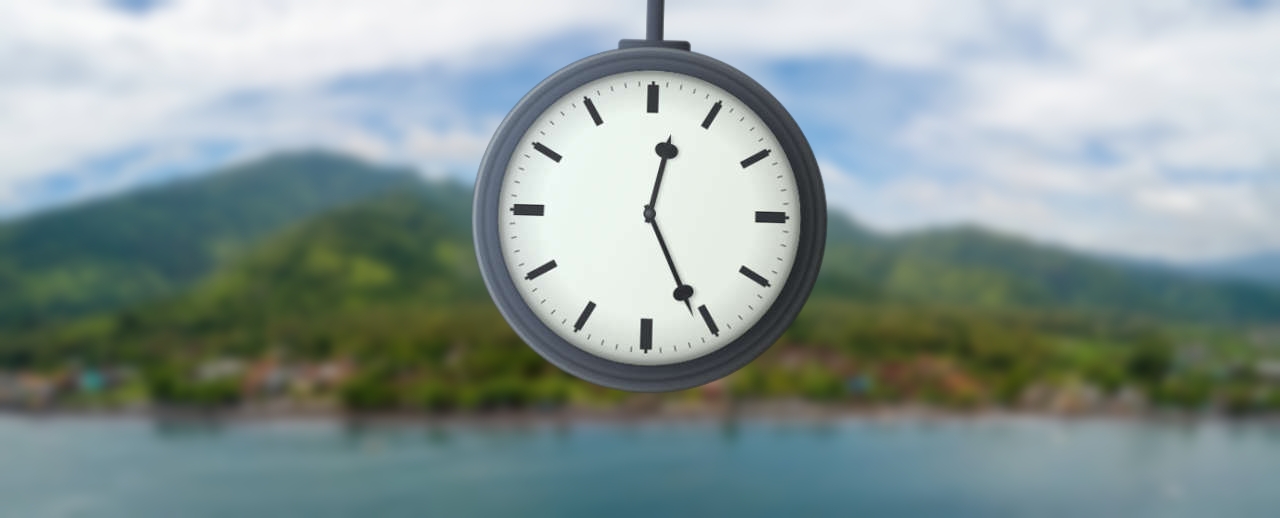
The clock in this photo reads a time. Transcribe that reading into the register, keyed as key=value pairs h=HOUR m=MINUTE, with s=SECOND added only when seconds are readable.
h=12 m=26
